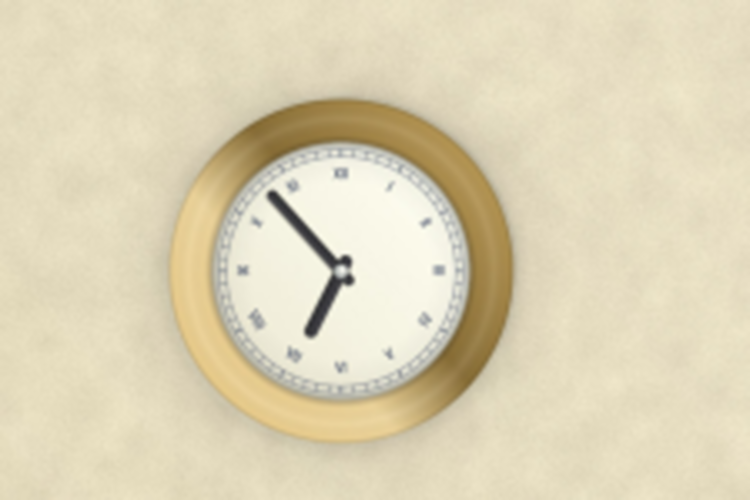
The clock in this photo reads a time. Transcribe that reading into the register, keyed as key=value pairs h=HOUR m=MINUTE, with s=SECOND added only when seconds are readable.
h=6 m=53
